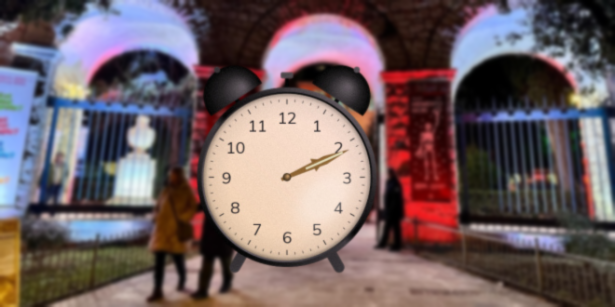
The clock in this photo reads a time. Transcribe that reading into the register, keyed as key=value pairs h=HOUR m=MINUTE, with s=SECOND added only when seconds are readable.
h=2 m=11
